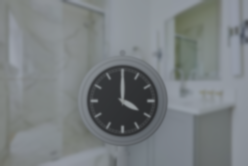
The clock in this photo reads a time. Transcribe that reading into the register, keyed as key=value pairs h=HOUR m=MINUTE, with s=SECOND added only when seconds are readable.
h=4 m=0
